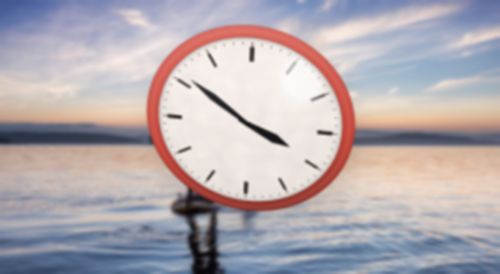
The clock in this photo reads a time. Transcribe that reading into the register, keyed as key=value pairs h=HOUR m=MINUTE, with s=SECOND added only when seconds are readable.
h=3 m=51
